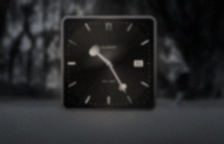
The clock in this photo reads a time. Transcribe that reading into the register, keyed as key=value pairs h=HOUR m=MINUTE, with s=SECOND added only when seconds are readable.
h=10 m=25
